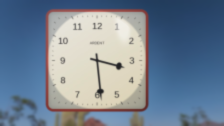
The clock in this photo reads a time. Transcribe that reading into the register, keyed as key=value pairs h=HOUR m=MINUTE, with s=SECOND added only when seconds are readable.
h=3 m=29
